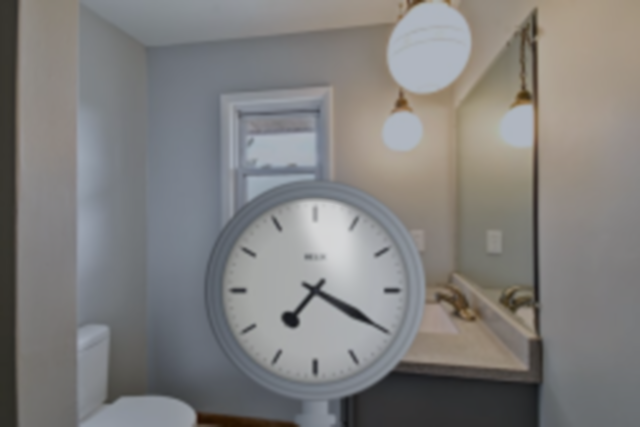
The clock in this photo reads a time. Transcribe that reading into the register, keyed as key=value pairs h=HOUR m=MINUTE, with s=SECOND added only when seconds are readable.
h=7 m=20
